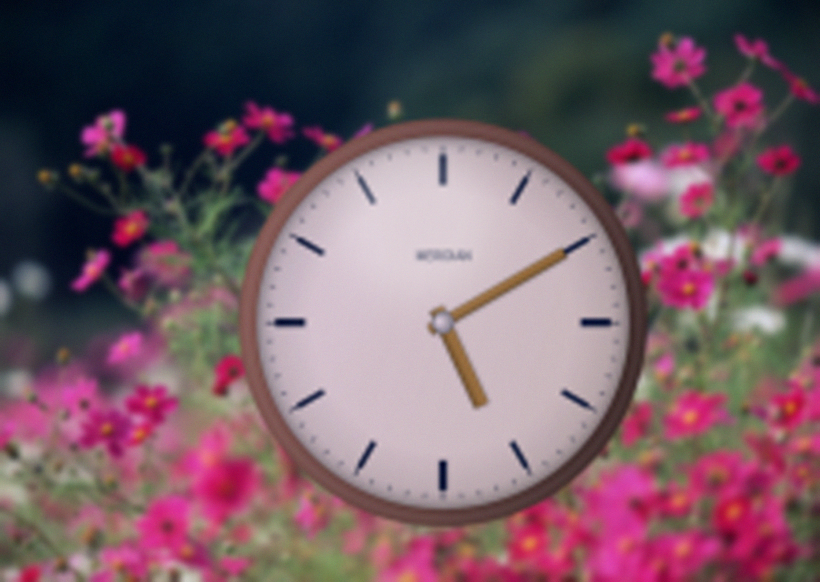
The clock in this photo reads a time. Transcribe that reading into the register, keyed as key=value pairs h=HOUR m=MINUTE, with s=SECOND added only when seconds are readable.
h=5 m=10
